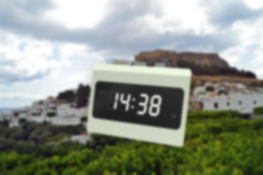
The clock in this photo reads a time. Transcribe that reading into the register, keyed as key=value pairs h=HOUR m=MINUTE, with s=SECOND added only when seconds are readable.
h=14 m=38
